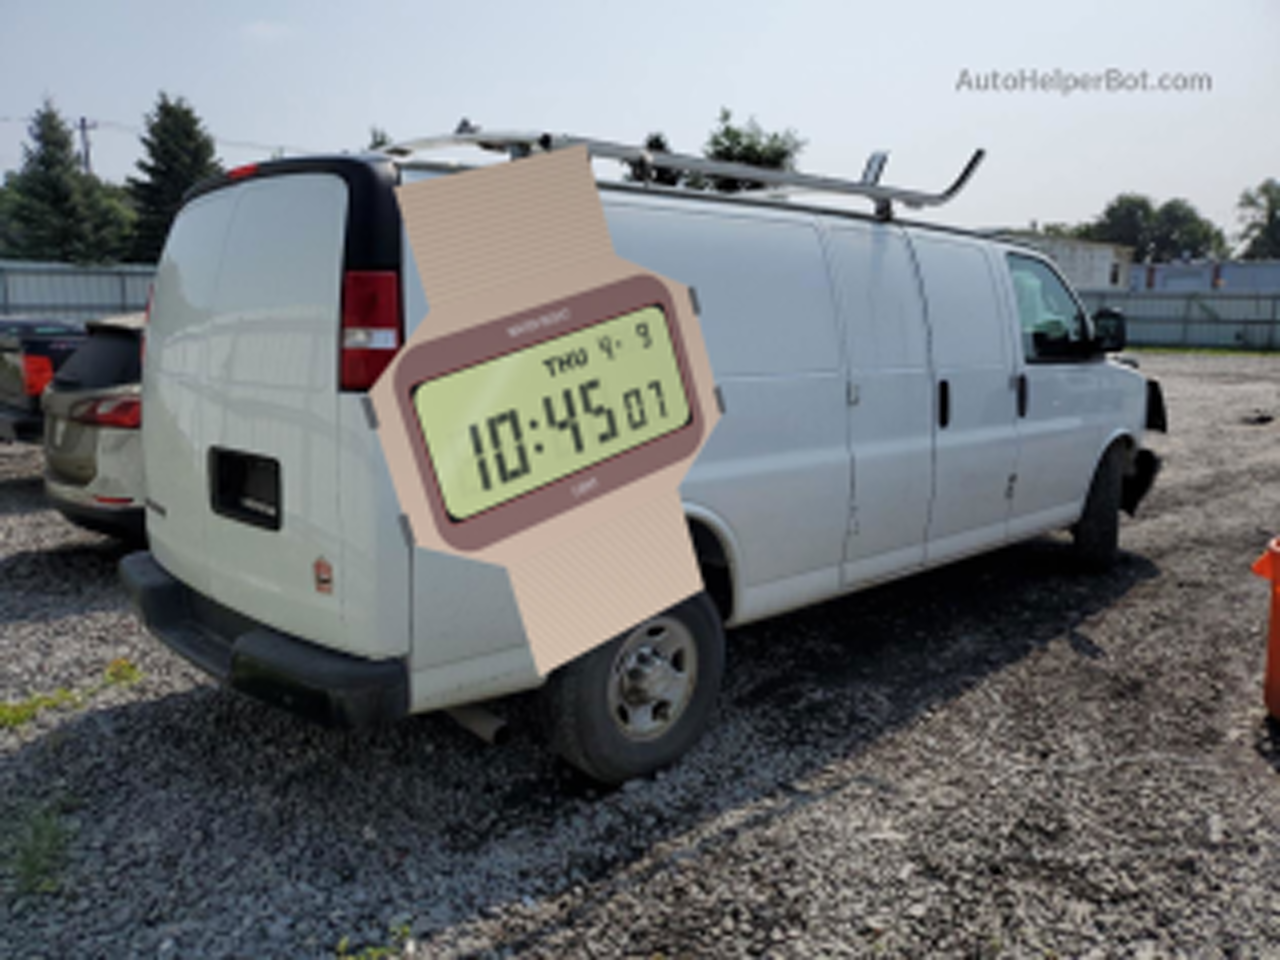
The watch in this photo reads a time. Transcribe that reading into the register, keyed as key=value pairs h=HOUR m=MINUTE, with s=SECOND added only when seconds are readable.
h=10 m=45 s=7
